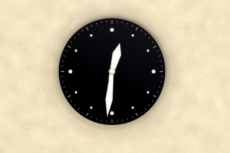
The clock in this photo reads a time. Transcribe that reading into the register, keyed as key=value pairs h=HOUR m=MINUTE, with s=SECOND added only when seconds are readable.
h=12 m=31
